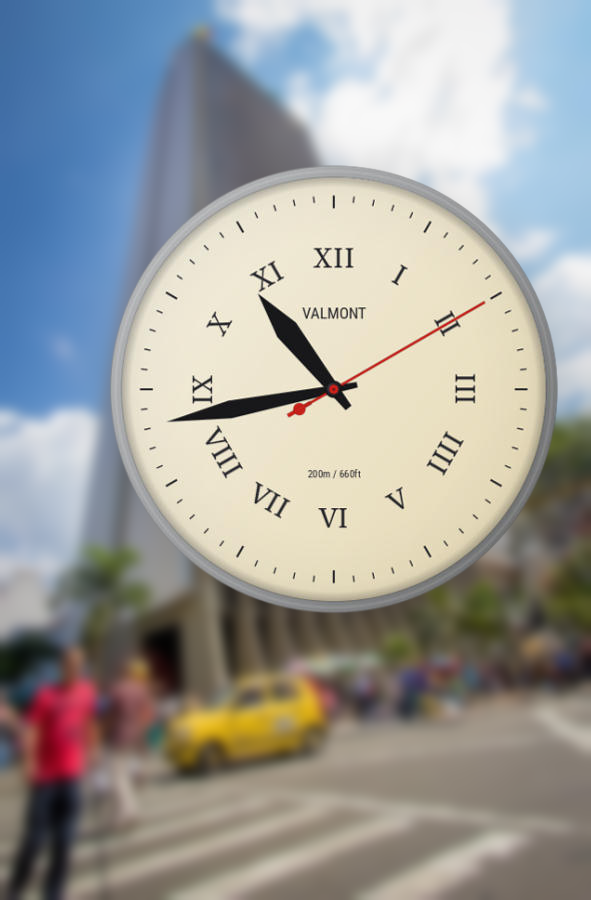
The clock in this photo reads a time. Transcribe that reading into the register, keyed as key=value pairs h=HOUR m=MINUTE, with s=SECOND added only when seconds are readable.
h=10 m=43 s=10
